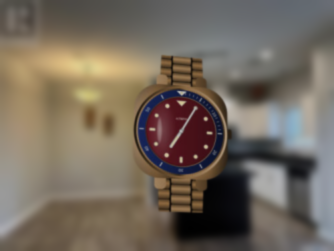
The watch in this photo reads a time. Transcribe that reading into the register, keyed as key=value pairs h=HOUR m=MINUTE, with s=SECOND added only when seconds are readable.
h=7 m=5
